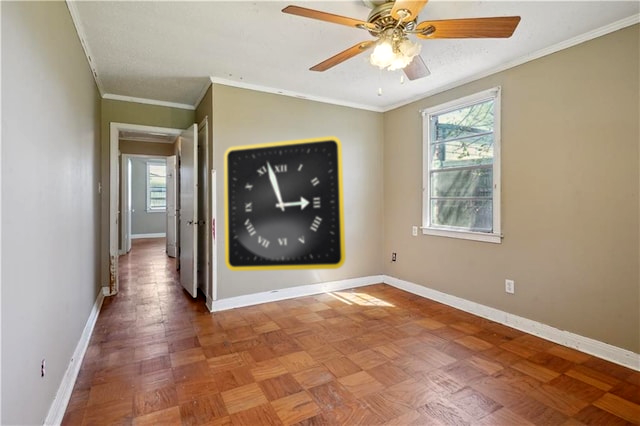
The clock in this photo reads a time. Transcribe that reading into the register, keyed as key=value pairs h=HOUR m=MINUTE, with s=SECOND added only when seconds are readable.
h=2 m=57
